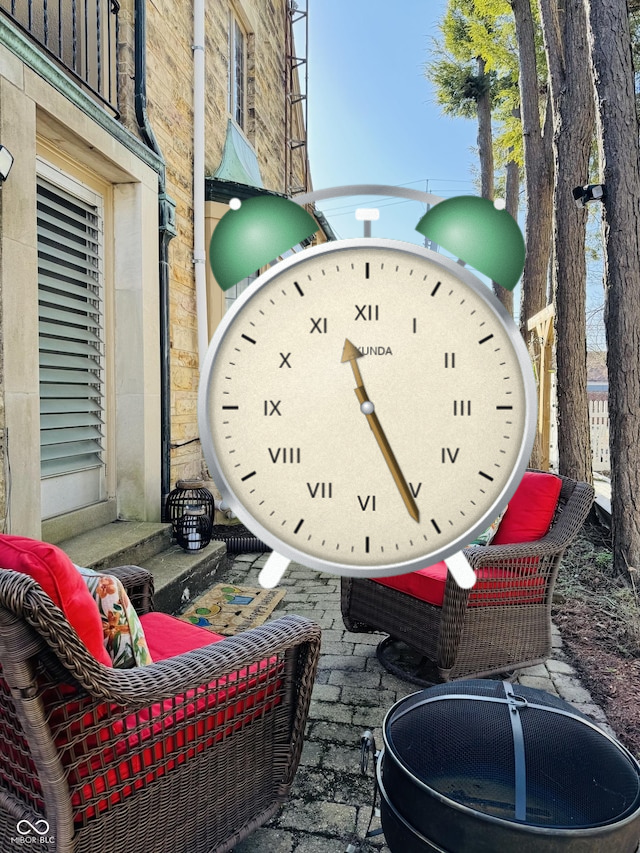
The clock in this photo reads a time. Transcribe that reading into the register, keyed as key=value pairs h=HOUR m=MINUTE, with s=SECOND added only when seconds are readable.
h=11 m=26
